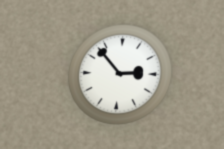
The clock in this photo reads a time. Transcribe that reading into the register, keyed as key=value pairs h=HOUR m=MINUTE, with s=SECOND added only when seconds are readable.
h=2 m=53
